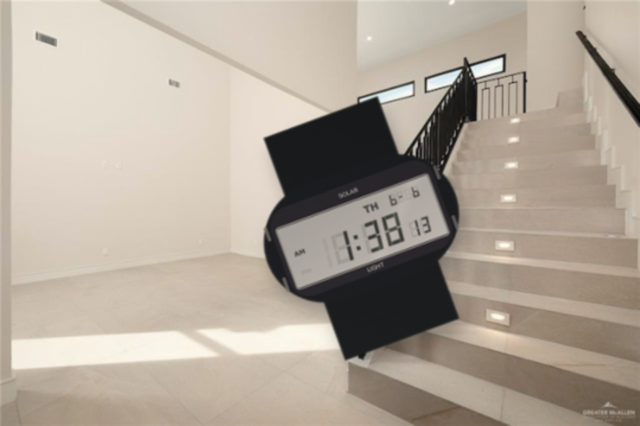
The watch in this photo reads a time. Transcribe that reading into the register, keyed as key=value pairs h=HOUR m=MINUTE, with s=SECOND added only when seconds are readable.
h=1 m=38 s=13
